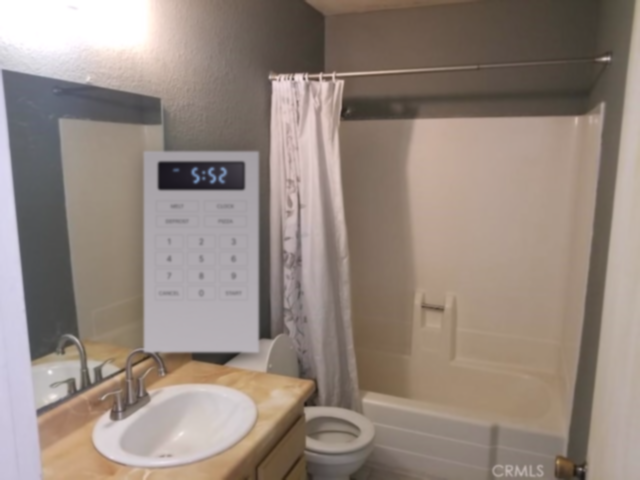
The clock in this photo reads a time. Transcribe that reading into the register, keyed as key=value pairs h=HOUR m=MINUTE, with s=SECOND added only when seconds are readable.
h=5 m=52
